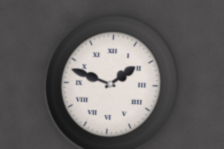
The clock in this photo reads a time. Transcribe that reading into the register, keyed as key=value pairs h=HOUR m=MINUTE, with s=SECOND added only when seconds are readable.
h=1 m=48
